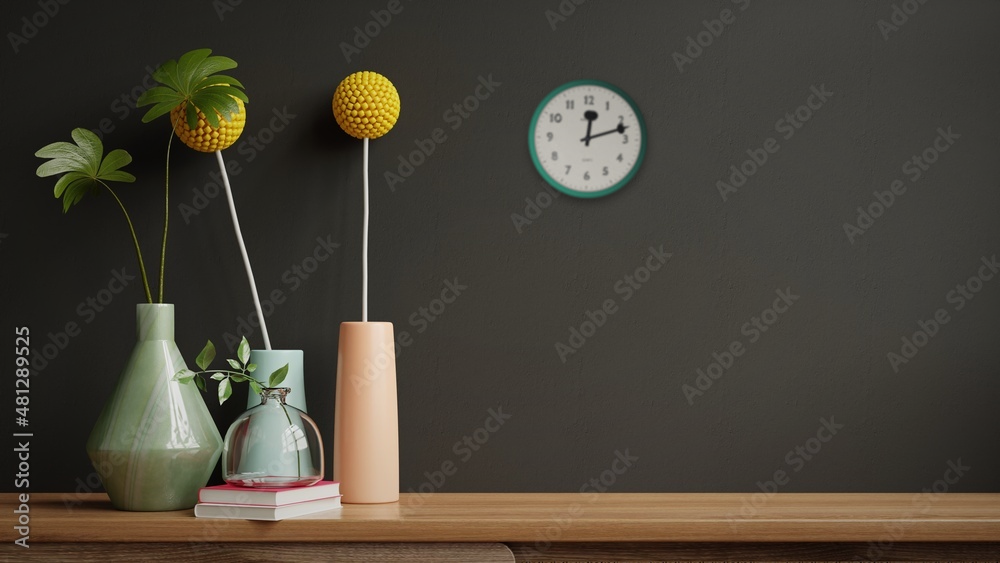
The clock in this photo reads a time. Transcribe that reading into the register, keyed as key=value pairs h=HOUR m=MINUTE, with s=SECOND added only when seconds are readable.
h=12 m=12
